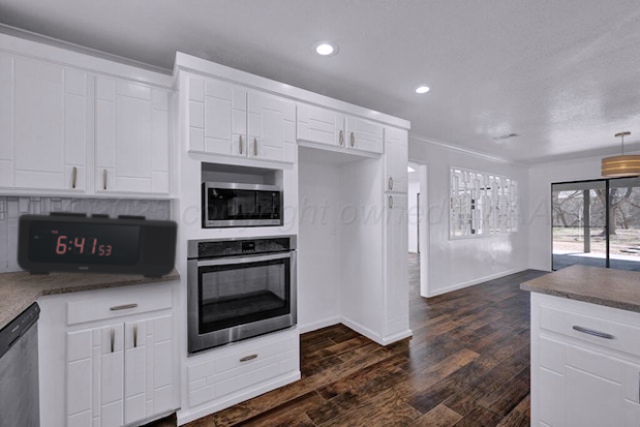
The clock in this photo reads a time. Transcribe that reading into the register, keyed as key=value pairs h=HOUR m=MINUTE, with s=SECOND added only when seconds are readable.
h=6 m=41 s=53
